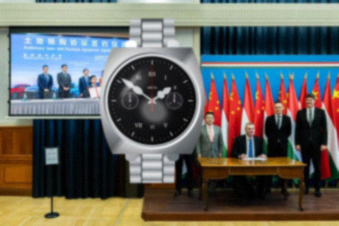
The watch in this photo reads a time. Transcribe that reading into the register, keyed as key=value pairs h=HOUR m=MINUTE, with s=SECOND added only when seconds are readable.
h=1 m=51
